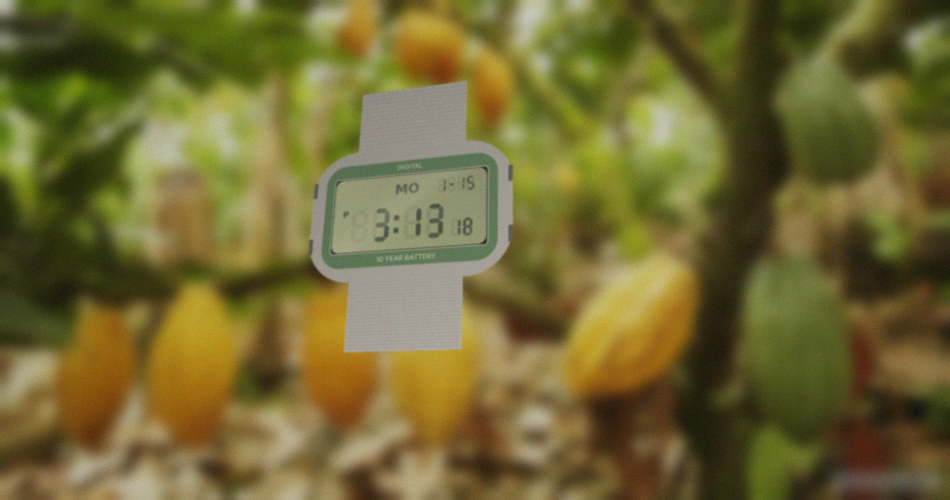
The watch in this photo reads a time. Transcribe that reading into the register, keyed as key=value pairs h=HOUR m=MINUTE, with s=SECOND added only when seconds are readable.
h=3 m=13 s=18
